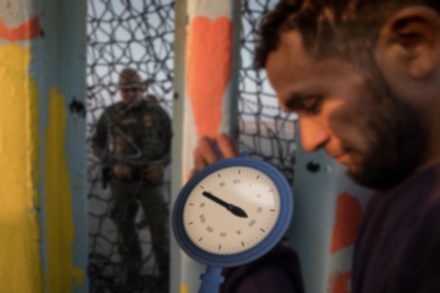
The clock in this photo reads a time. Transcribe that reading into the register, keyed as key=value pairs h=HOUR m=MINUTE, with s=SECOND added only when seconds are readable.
h=3 m=49
